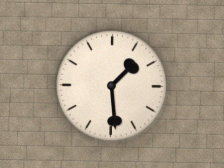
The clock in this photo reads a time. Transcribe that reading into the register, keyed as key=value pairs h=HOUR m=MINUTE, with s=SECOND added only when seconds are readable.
h=1 m=29
